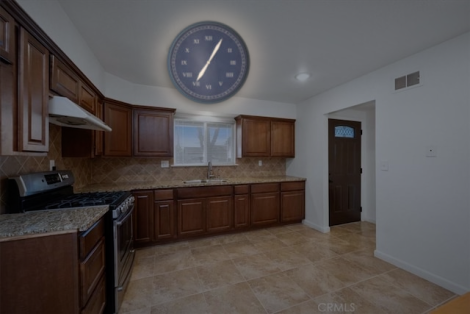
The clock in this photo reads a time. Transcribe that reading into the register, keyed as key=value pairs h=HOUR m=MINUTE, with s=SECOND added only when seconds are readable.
h=7 m=5
